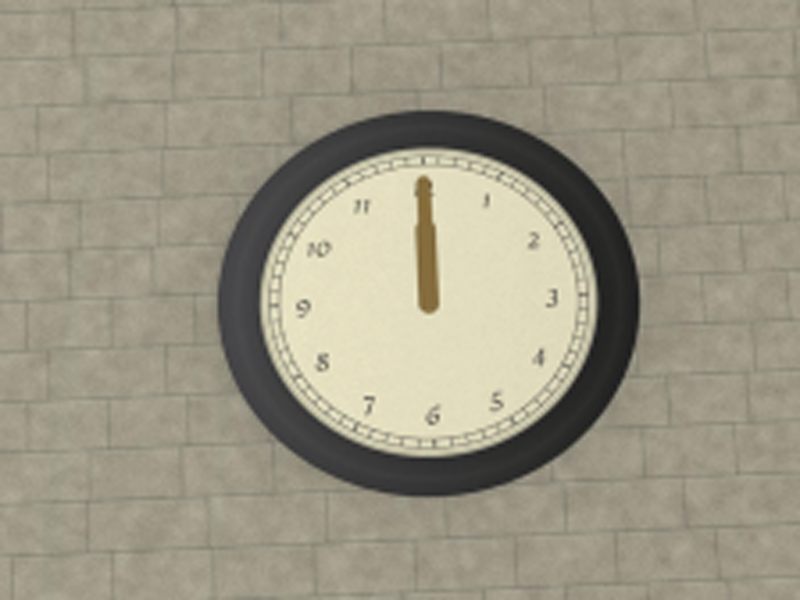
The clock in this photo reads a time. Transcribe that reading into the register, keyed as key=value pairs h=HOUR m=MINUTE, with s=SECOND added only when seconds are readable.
h=12 m=0
